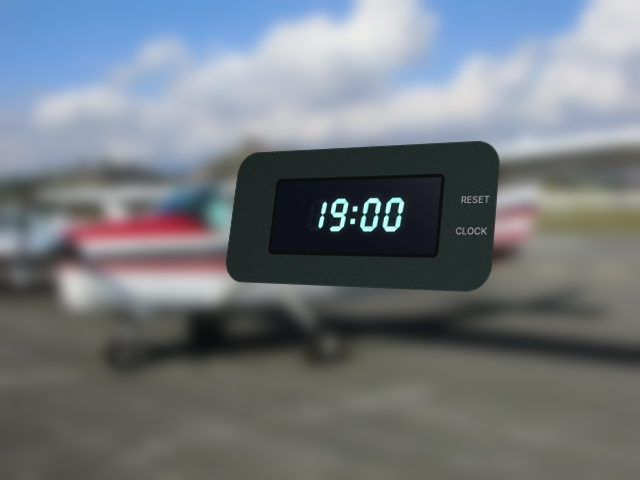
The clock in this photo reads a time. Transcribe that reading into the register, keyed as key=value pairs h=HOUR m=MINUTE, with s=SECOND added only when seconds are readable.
h=19 m=0
